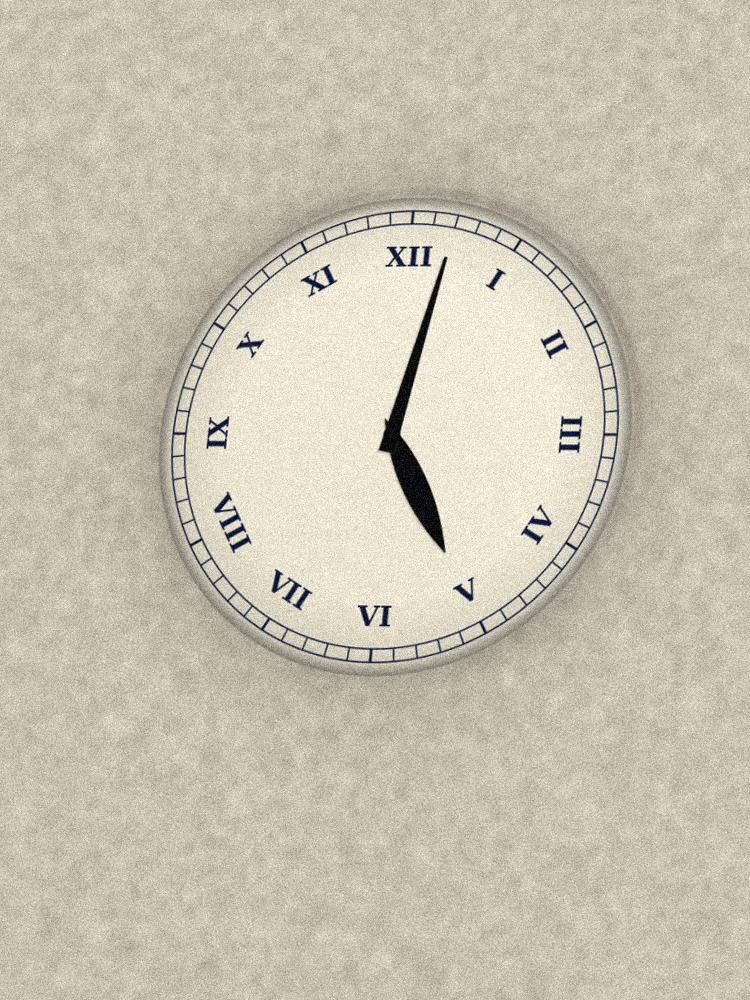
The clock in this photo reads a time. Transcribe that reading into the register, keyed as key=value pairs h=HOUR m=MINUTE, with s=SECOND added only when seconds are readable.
h=5 m=2
